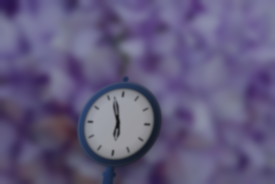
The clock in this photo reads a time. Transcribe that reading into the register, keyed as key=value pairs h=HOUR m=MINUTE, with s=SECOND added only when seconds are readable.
h=5 m=57
